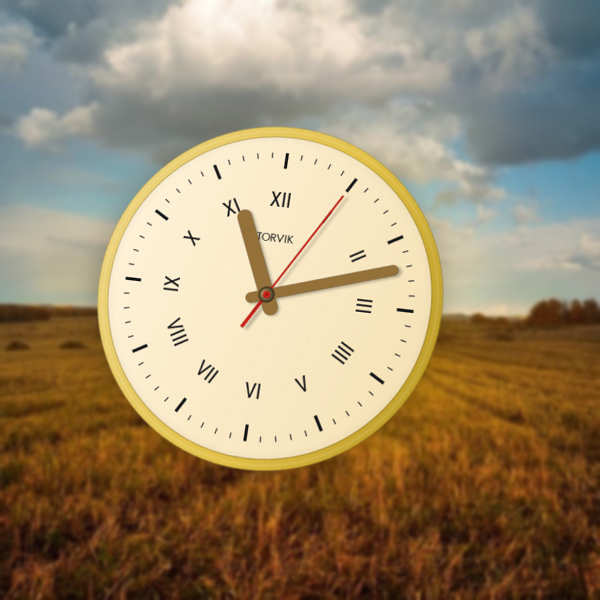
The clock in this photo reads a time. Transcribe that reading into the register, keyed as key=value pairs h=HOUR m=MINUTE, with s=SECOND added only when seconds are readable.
h=11 m=12 s=5
